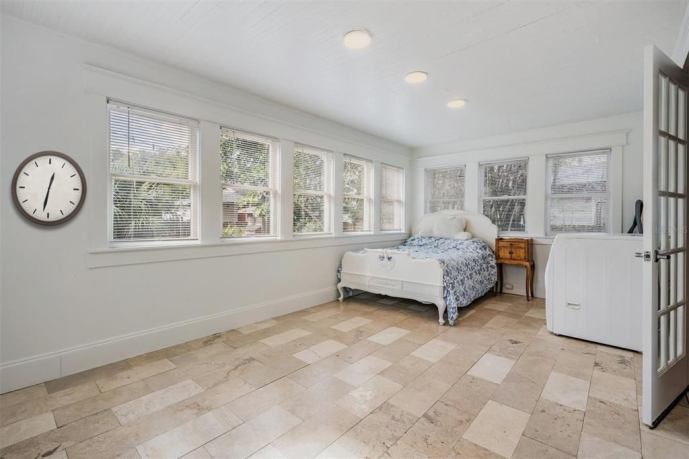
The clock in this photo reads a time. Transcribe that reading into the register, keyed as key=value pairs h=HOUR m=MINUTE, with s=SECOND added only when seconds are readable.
h=12 m=32
